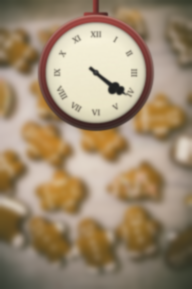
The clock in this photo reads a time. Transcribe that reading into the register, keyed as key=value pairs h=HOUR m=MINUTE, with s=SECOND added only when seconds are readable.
h=4 m=21
